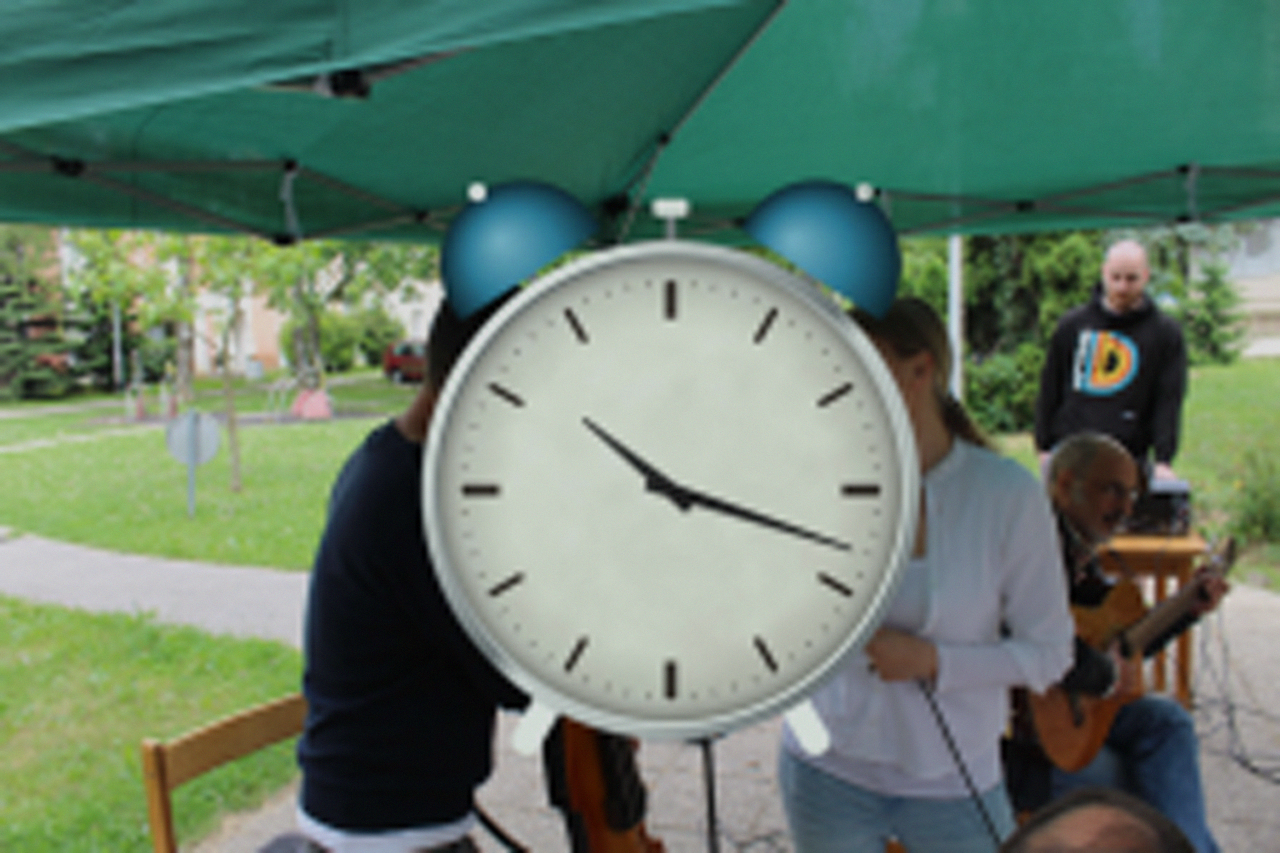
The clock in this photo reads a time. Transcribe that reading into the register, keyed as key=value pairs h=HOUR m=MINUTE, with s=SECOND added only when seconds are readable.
h=10 m=18
